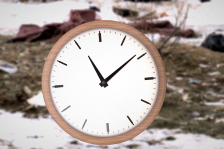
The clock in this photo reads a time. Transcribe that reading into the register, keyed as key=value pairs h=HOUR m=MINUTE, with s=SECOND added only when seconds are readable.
h=11 m=9
